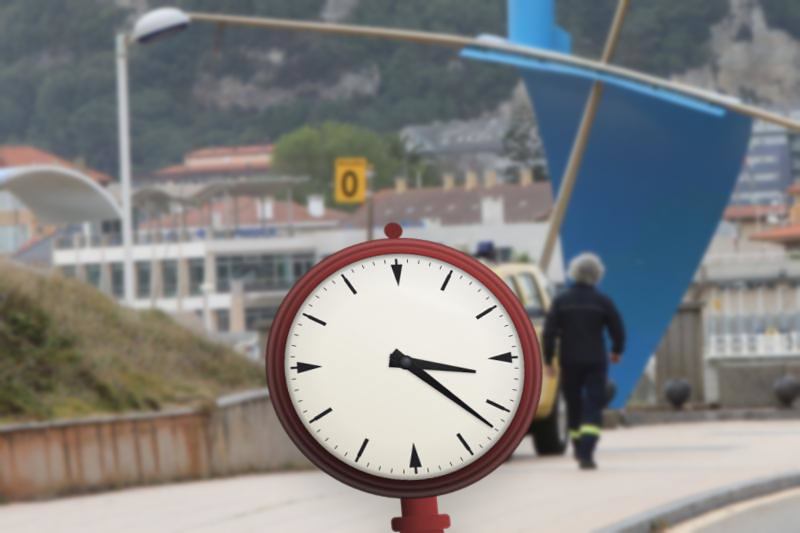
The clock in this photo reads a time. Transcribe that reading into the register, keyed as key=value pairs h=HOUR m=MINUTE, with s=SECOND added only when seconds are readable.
h=3 m=22
